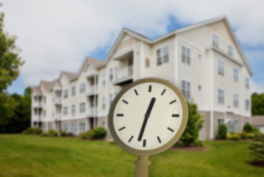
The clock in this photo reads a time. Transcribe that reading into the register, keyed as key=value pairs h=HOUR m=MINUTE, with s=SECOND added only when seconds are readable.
h=12 m=32
